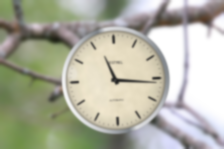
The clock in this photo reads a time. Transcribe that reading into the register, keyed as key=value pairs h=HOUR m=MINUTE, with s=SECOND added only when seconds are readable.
h=11 m=16
